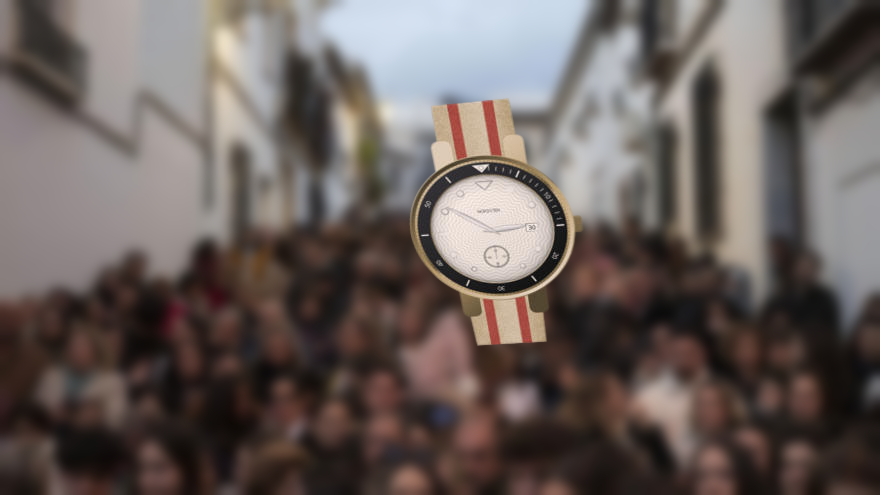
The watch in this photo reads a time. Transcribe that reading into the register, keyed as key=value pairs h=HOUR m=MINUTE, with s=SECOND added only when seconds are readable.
h=2 m=51
